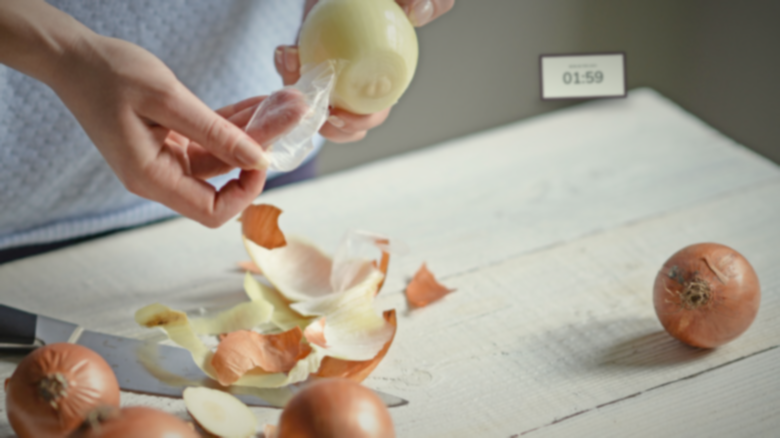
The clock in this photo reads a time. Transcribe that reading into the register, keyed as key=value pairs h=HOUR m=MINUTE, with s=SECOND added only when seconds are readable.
h=1 m=59
